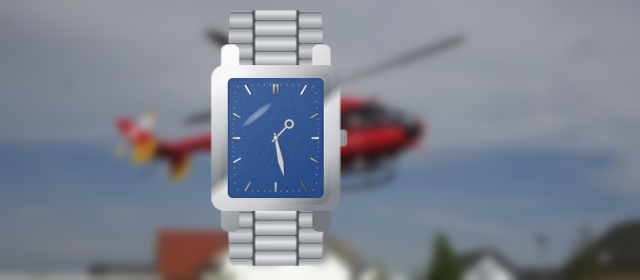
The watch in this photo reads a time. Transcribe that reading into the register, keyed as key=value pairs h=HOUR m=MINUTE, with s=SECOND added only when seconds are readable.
h=1 m=28
